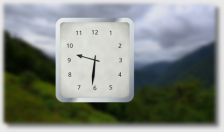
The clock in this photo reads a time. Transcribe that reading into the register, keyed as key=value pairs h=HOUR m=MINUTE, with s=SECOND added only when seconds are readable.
h=9 m=31
